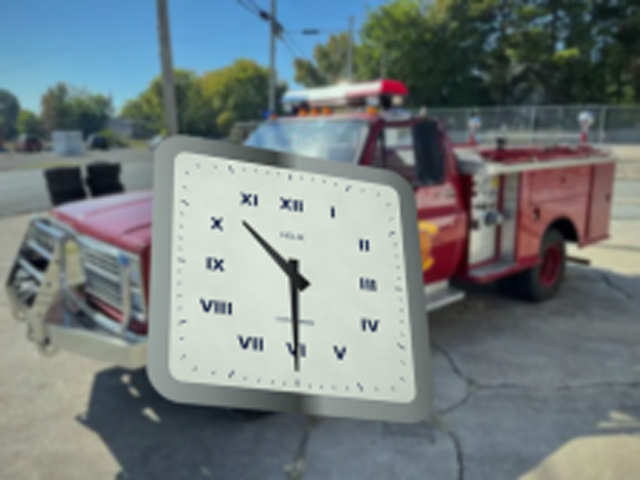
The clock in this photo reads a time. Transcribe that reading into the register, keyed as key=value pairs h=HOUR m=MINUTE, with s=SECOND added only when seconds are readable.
h=10 m=30
